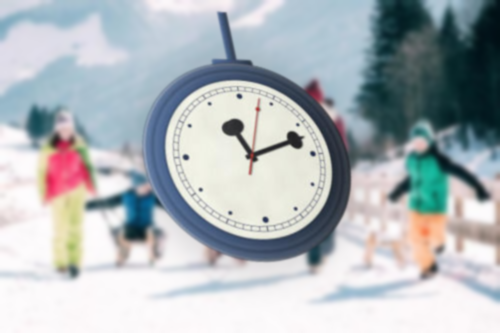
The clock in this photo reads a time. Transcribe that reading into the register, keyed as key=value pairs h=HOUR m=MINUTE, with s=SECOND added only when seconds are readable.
h=11 m=12 s=3
